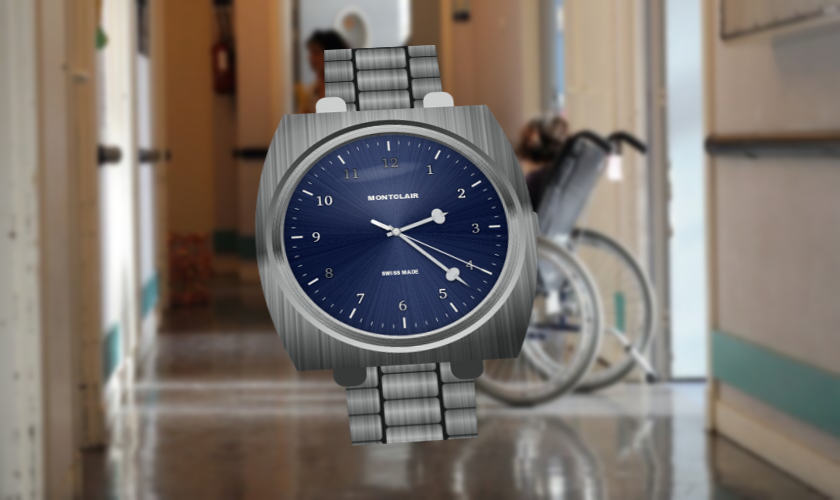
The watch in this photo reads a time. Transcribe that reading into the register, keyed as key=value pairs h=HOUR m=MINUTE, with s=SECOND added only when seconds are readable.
h=2 m=22 s=20
